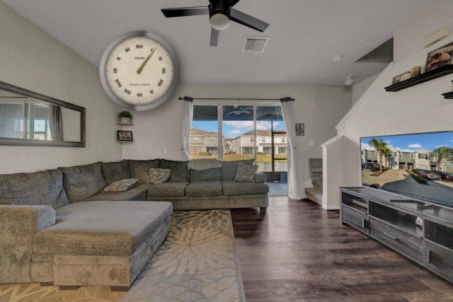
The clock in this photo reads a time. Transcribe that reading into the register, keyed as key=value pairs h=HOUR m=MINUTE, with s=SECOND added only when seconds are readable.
h=1 m=6
